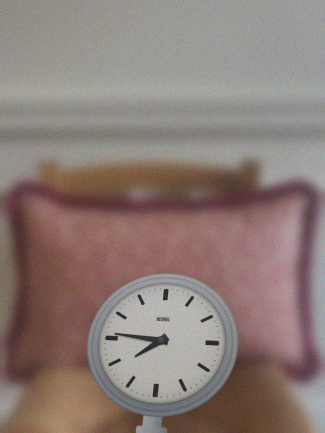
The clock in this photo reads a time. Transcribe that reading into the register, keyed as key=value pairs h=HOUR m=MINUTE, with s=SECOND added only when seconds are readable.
h=7 m=46
